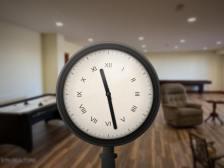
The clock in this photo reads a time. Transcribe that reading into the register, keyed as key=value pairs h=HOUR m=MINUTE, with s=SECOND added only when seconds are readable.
h=11 m=28
